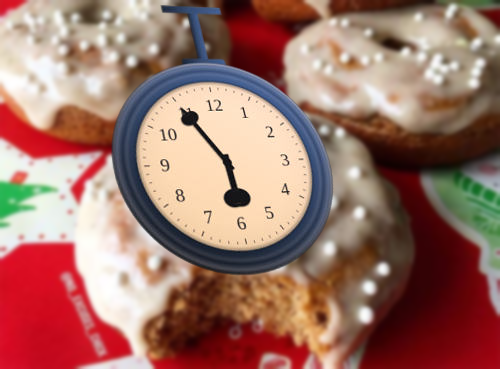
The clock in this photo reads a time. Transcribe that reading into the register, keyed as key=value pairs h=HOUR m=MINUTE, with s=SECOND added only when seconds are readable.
h=5 m=55
